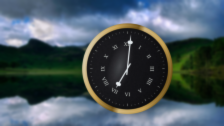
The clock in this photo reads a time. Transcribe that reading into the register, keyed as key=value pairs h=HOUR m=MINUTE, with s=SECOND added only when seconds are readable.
h=7 m=1
